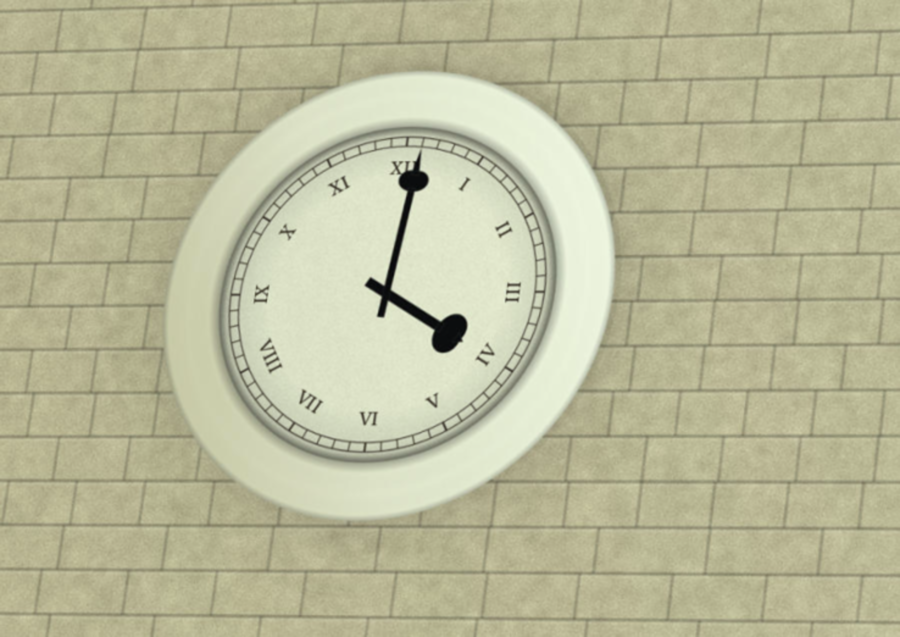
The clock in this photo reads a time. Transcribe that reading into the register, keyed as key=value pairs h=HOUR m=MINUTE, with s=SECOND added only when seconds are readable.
h=4 m=1
